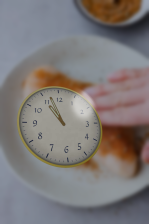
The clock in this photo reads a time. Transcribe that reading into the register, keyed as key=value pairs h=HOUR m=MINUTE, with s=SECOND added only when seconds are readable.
h=10 m=57
